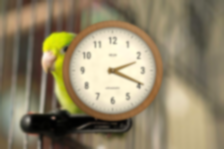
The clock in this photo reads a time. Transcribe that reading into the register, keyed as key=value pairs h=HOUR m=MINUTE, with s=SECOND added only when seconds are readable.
h=2 m=19
